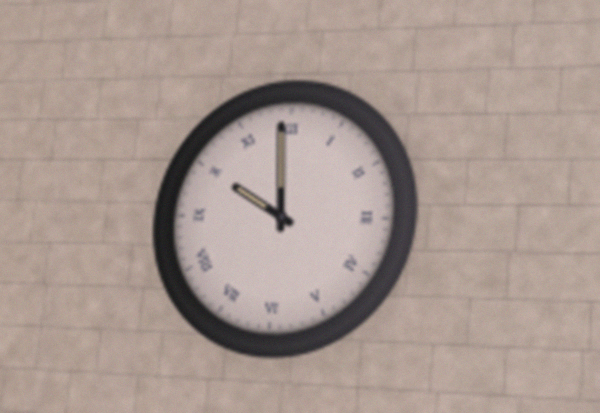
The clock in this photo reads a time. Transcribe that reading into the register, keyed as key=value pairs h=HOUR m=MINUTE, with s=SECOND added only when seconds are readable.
h=9 m=59
